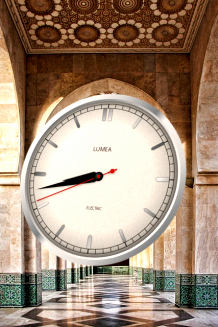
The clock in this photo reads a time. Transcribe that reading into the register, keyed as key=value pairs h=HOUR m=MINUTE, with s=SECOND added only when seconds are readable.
h=8 m=42 s=41
